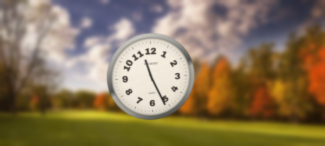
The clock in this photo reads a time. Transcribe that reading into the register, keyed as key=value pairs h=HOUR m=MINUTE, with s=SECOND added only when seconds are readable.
h=11 m=26
